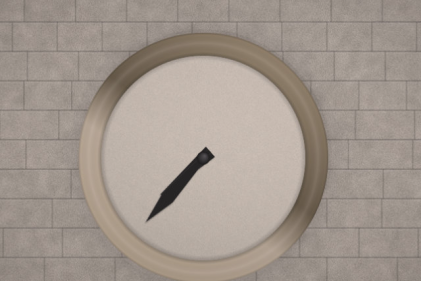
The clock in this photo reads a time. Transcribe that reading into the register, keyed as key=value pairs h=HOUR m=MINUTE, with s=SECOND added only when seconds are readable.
h=7 m=37
